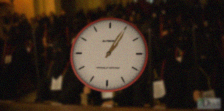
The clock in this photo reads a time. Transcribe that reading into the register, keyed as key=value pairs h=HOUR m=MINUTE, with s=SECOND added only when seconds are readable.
h=1 m=5
